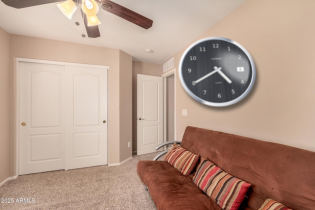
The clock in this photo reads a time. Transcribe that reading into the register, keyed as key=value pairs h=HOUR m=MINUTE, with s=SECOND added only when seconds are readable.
h=4 m=40
